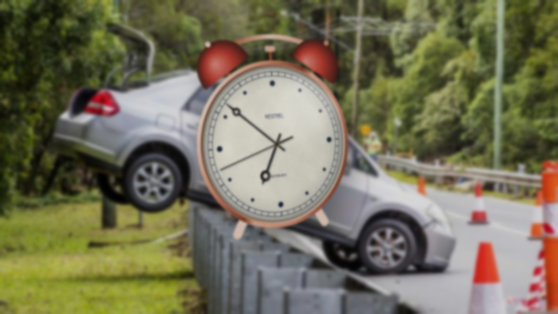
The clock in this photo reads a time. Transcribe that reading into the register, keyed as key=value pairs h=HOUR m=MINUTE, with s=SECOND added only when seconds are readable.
h=6 m=51 s=42
